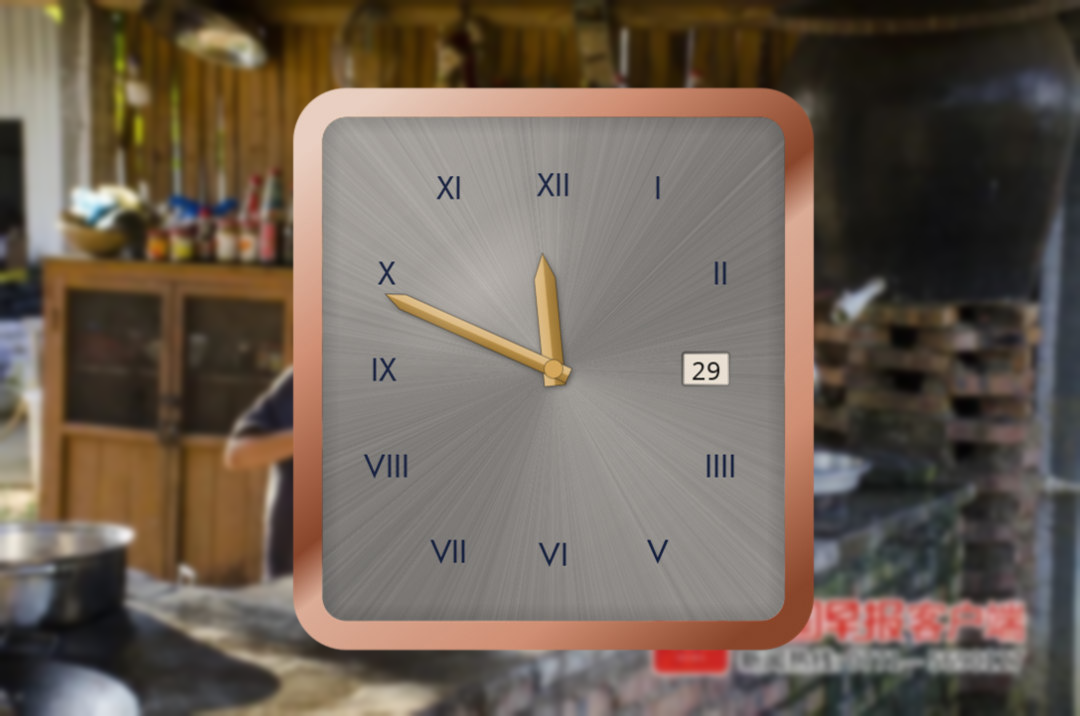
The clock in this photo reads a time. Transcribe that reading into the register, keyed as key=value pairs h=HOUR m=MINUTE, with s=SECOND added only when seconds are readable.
h=11 m=49
